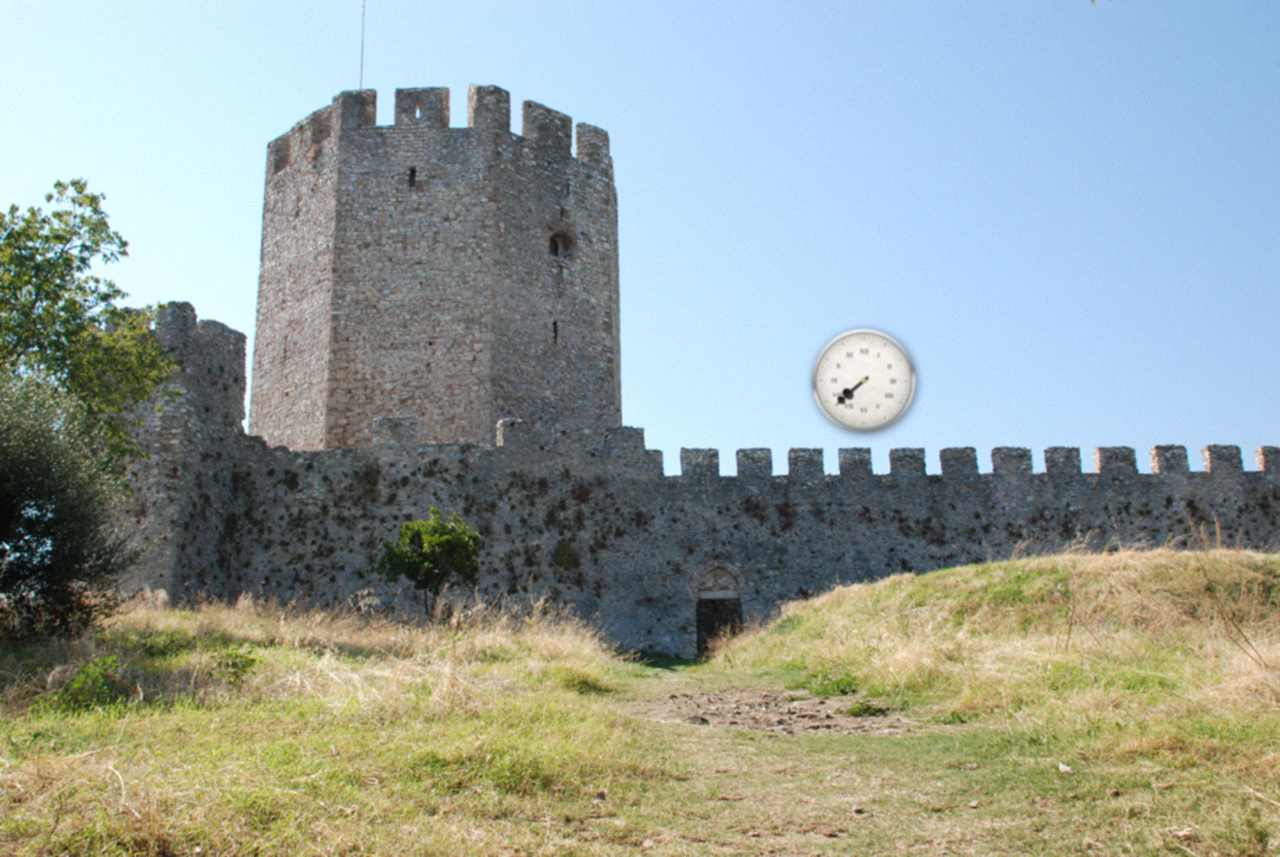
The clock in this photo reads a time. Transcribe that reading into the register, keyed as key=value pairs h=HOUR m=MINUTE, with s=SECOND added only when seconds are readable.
h=7 m=38
